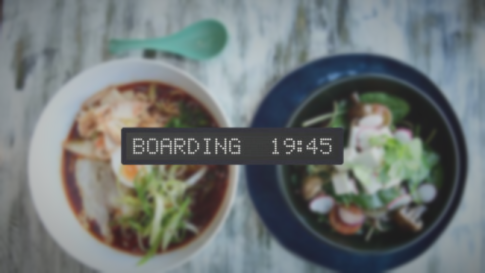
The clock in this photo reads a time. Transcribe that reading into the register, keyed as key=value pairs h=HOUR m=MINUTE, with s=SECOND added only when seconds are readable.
h=19 m=45
